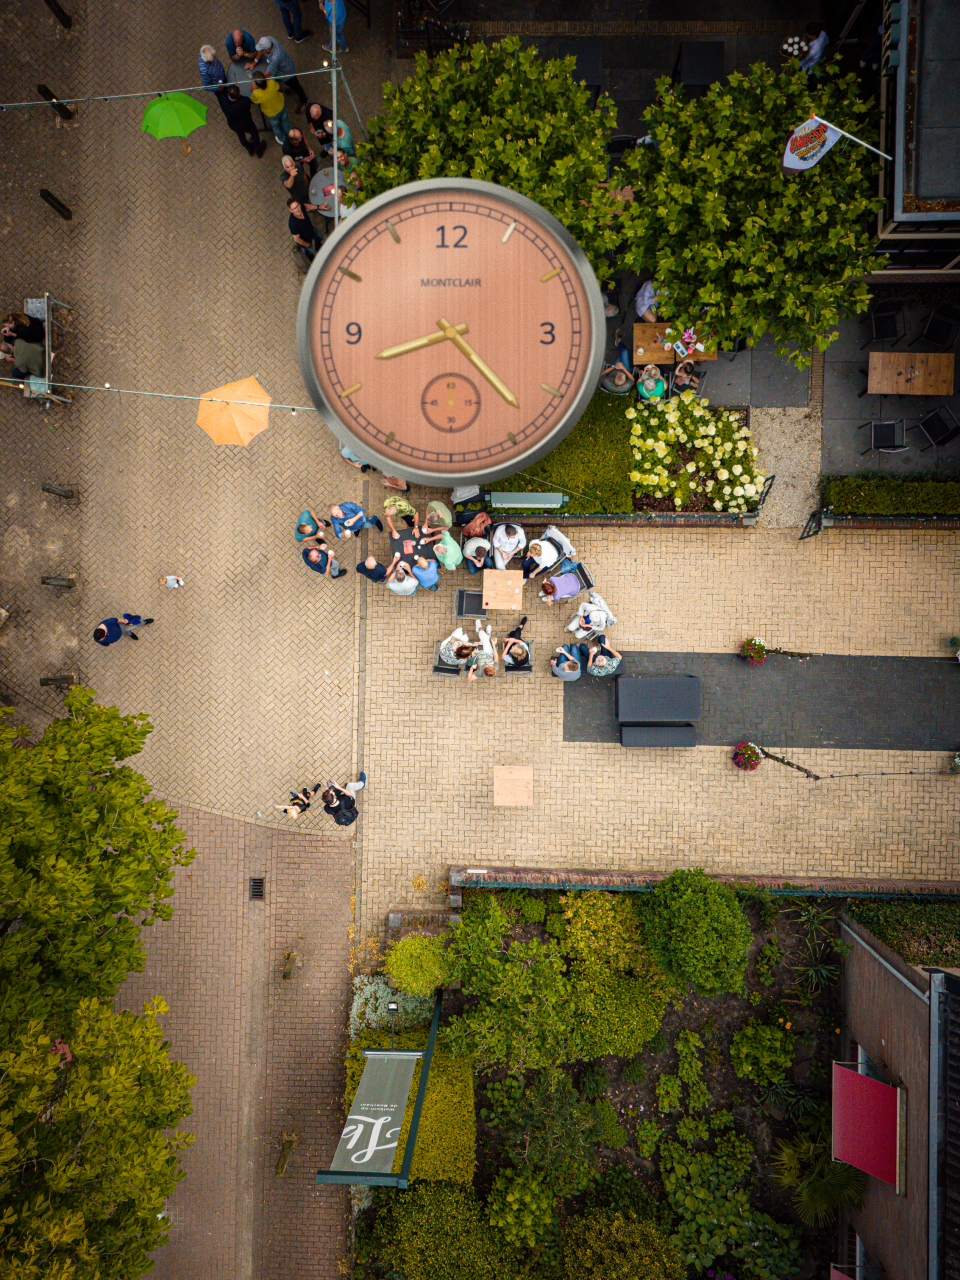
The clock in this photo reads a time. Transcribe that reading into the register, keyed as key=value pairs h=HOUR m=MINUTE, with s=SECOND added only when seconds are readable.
h=8 m=23
